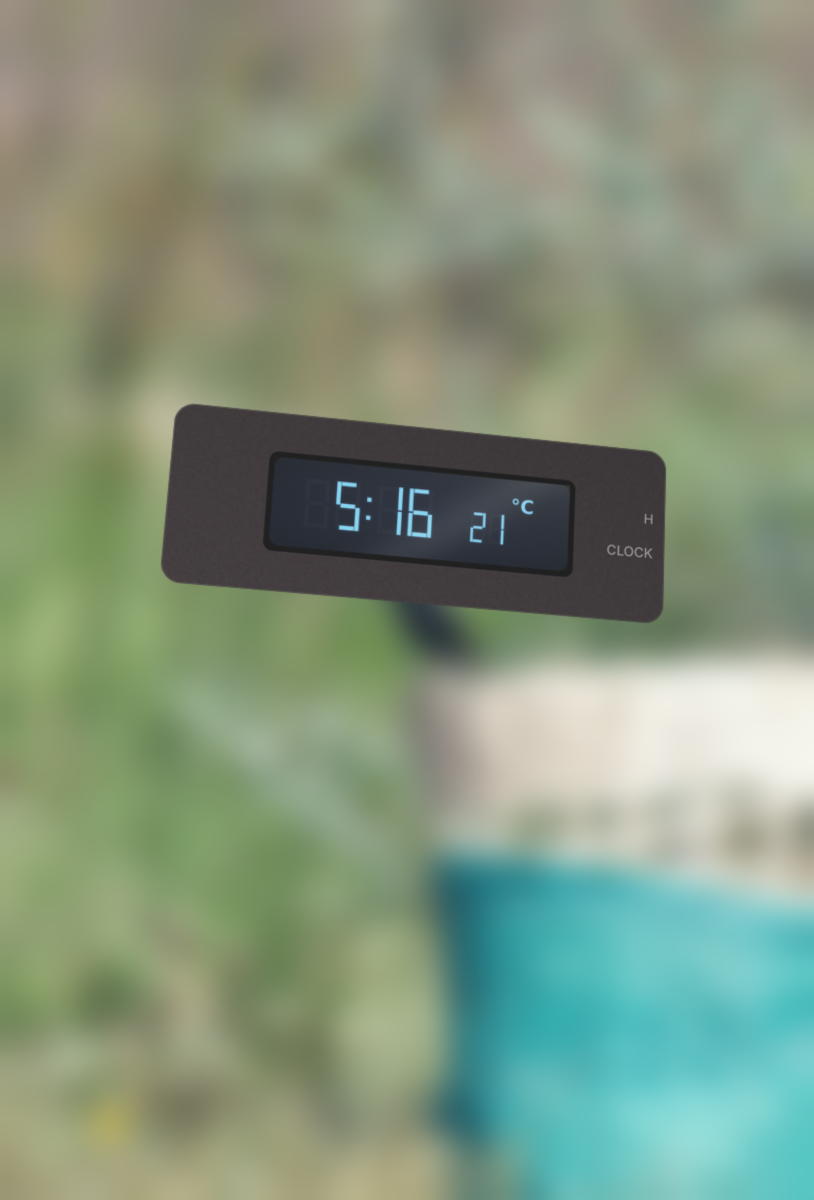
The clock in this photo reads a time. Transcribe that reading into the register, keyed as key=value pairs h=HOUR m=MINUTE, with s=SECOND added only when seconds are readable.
h=5 m=16
